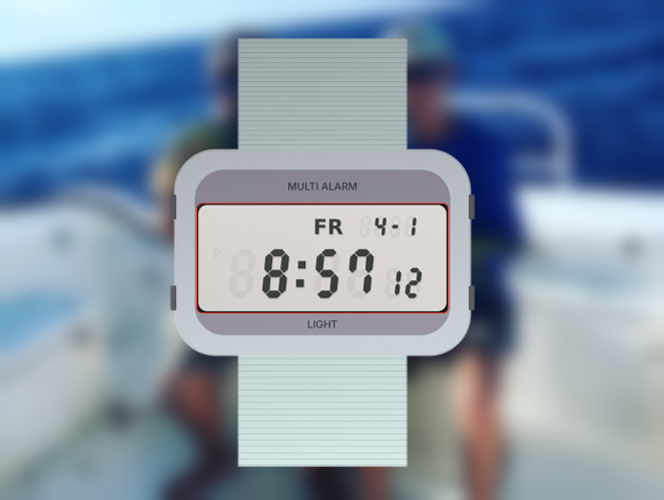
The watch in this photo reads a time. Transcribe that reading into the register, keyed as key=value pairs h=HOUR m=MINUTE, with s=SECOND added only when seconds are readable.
h=8 m=57 s=12
